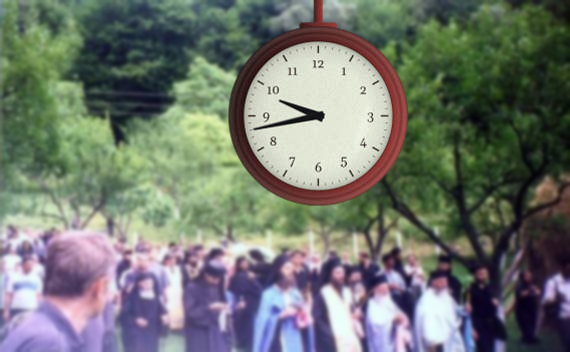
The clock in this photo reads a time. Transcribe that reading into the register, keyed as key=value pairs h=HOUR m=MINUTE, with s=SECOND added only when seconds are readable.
h=9 m=43
